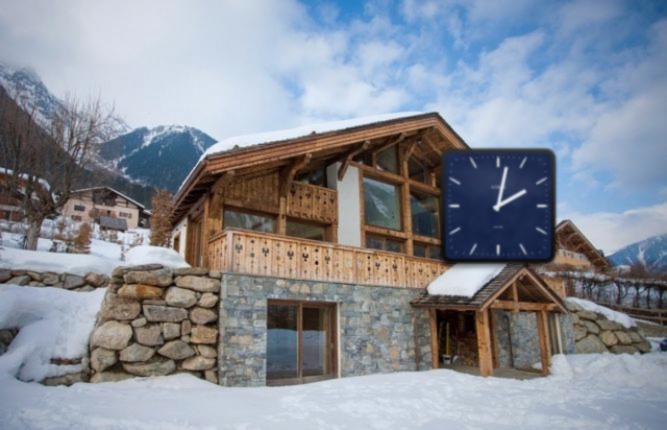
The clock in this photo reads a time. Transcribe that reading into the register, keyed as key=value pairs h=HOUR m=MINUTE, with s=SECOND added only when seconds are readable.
h=2 m=2
